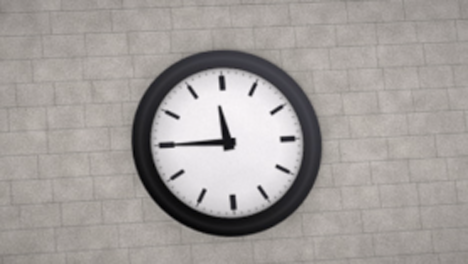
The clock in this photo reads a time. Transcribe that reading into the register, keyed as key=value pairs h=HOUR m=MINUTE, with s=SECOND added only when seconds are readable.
h=11 m=45
